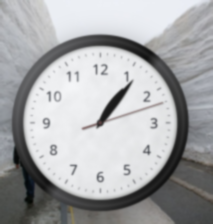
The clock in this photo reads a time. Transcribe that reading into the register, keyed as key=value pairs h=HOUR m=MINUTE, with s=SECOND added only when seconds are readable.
h=1 m=6 s=12
